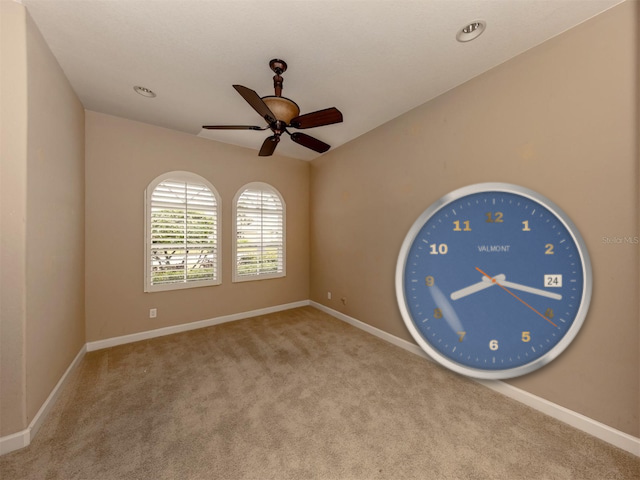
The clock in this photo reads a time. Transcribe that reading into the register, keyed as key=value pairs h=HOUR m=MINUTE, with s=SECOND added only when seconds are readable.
h=8 m=17 s=21
